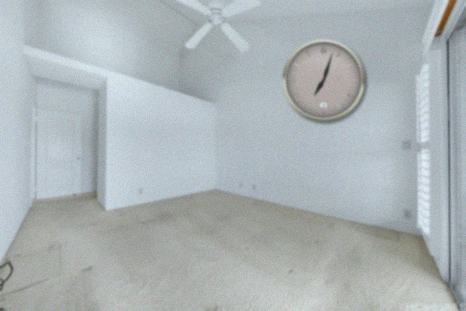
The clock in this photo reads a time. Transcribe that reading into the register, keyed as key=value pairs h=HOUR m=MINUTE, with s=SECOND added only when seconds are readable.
h=7 m=3
